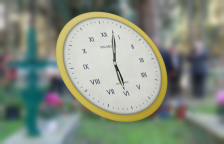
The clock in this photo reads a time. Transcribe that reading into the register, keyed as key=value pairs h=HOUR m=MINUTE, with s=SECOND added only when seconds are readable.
h=6 m=3
